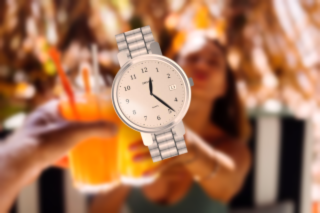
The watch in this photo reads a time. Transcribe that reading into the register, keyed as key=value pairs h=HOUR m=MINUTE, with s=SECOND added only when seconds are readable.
h=12 m=24
